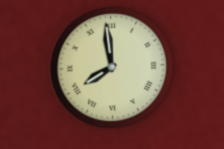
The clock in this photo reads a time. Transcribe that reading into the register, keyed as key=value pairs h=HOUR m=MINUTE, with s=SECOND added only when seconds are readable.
h=7 m=59
